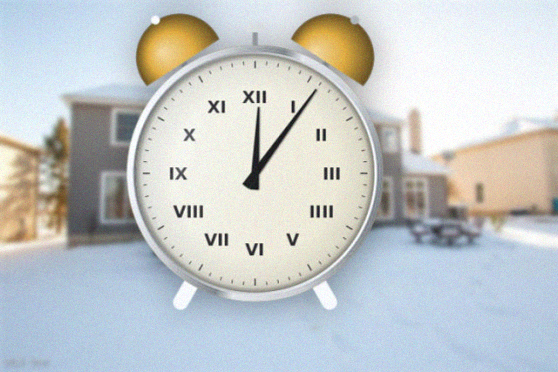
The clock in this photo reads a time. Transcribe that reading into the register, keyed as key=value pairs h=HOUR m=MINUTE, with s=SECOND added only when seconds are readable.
h=12 m=6
